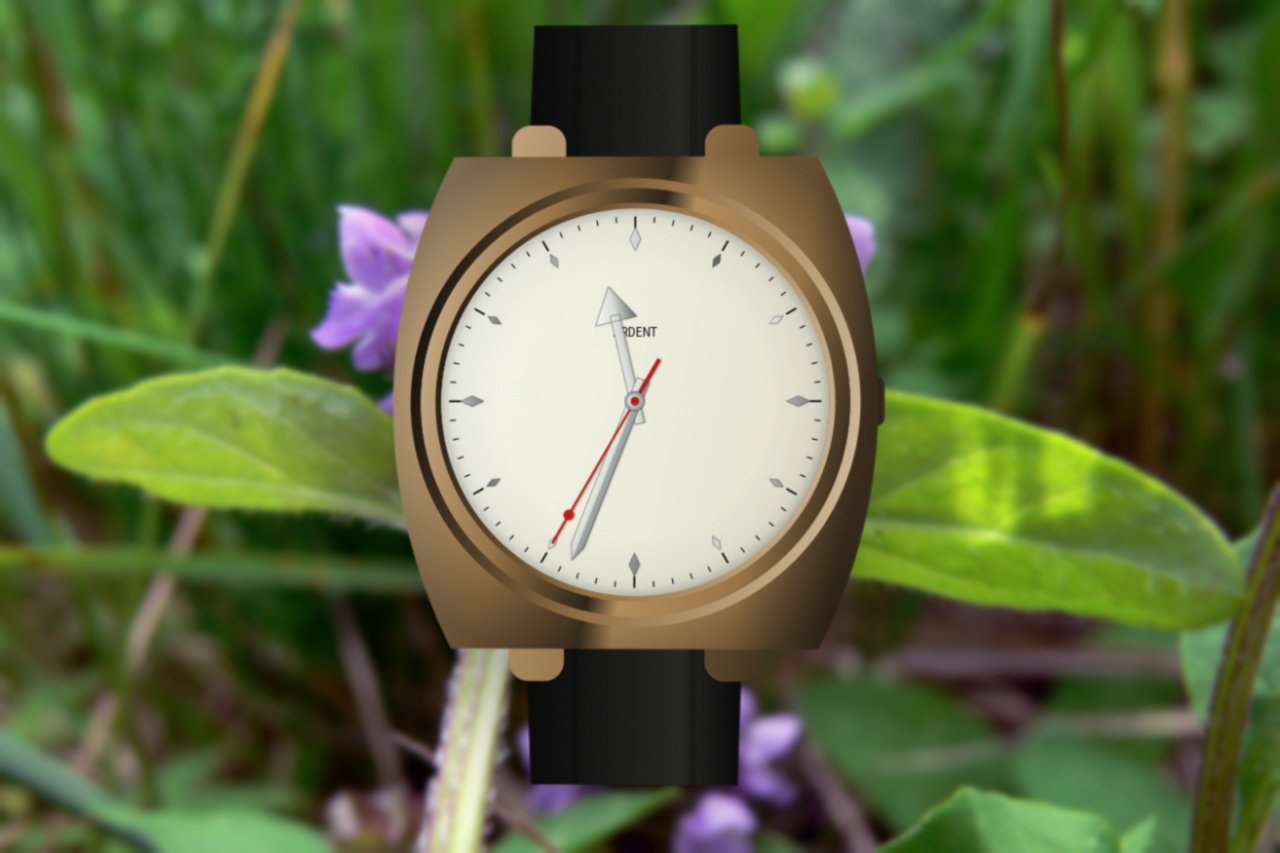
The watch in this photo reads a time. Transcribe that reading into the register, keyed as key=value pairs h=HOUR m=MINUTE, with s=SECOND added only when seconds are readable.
h=11 m=33 s=35
